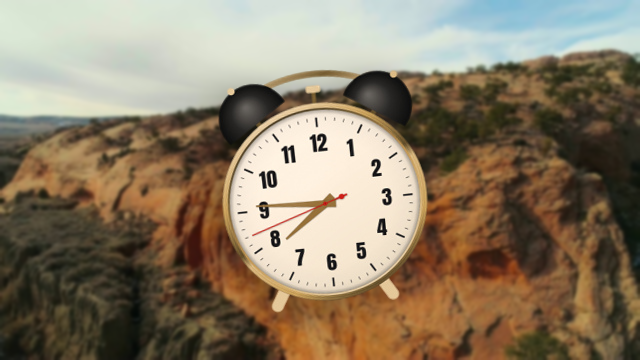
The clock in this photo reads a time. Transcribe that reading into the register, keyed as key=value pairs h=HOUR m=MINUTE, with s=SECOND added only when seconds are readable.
h=7 m=45 s=42
